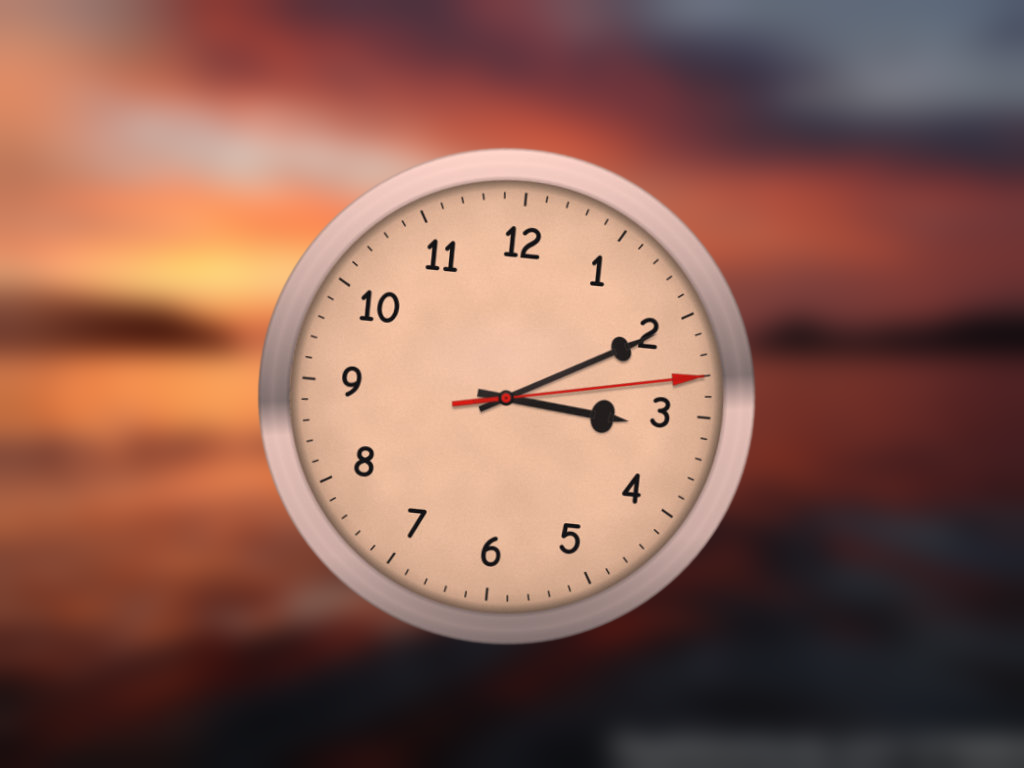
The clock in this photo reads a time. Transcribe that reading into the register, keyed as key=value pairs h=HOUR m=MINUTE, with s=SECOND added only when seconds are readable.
h=3 m=10 s=13
